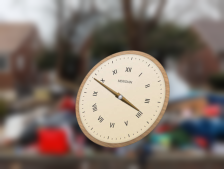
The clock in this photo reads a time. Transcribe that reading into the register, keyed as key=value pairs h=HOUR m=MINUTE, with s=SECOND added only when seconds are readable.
h=3 m=49
